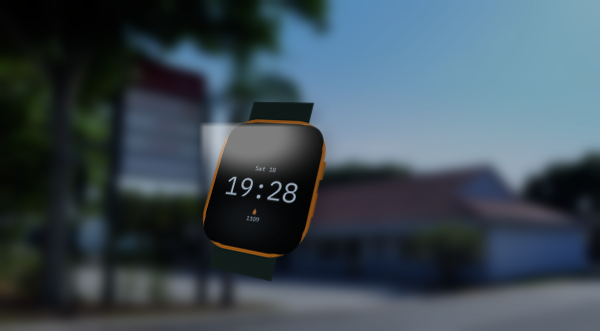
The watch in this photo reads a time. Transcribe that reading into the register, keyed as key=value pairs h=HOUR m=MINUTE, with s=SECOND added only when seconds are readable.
h=19 m=28
